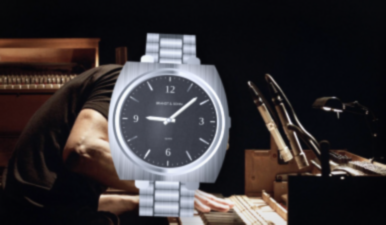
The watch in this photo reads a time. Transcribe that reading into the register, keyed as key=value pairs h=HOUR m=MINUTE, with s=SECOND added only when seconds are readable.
h=9 m=8
